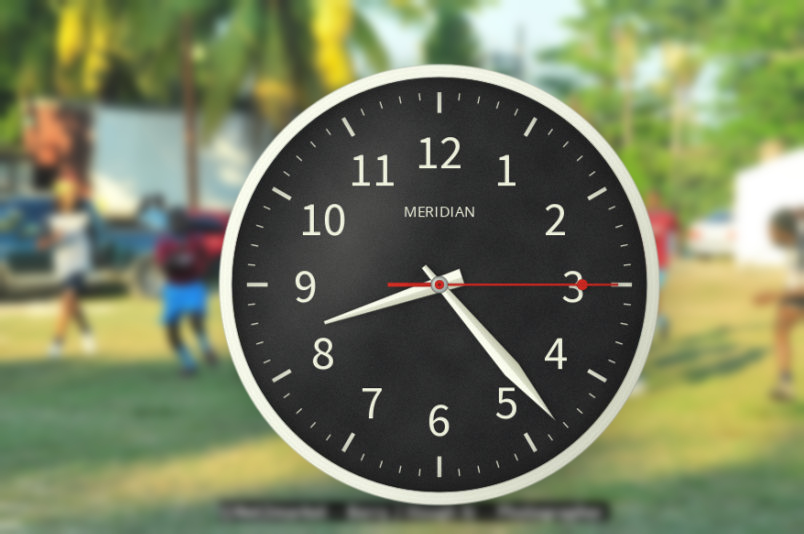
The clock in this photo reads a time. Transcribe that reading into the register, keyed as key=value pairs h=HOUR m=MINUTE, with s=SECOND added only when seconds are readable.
h=8 m=23 s=15
